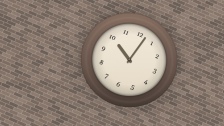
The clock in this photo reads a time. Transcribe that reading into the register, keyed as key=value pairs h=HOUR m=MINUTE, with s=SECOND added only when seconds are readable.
h=10 m=2
